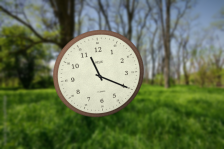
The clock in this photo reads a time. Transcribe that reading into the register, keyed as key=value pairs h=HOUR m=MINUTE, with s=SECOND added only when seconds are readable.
h=11 m=20
